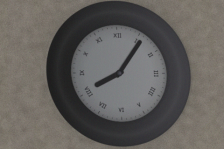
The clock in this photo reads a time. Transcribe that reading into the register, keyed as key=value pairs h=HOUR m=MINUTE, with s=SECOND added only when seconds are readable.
h=8 m=6
